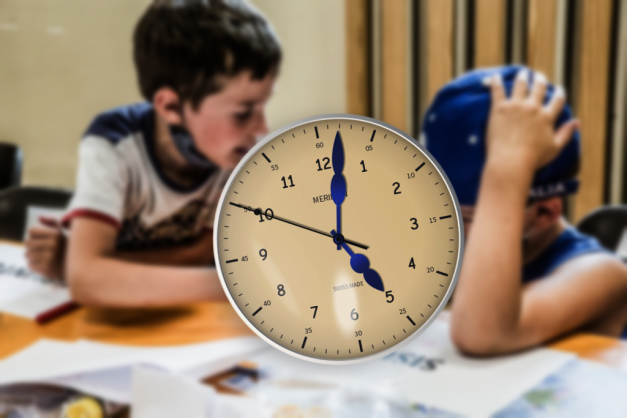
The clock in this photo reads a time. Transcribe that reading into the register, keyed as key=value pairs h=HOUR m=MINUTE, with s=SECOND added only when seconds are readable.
h=5 m=1 s=50
